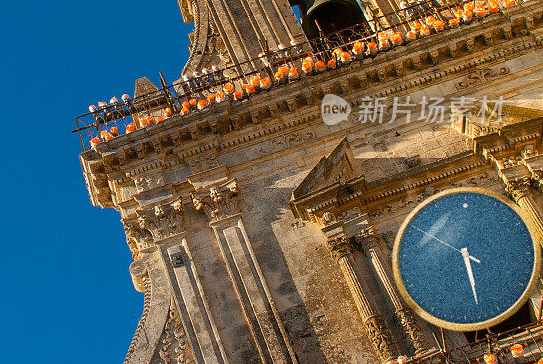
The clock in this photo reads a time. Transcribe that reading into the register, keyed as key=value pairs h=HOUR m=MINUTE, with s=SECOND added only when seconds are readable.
h=5 m=27 s=50
